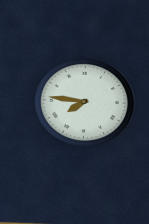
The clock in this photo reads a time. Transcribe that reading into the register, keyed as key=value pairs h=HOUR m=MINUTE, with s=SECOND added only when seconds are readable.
h=7 m=46
